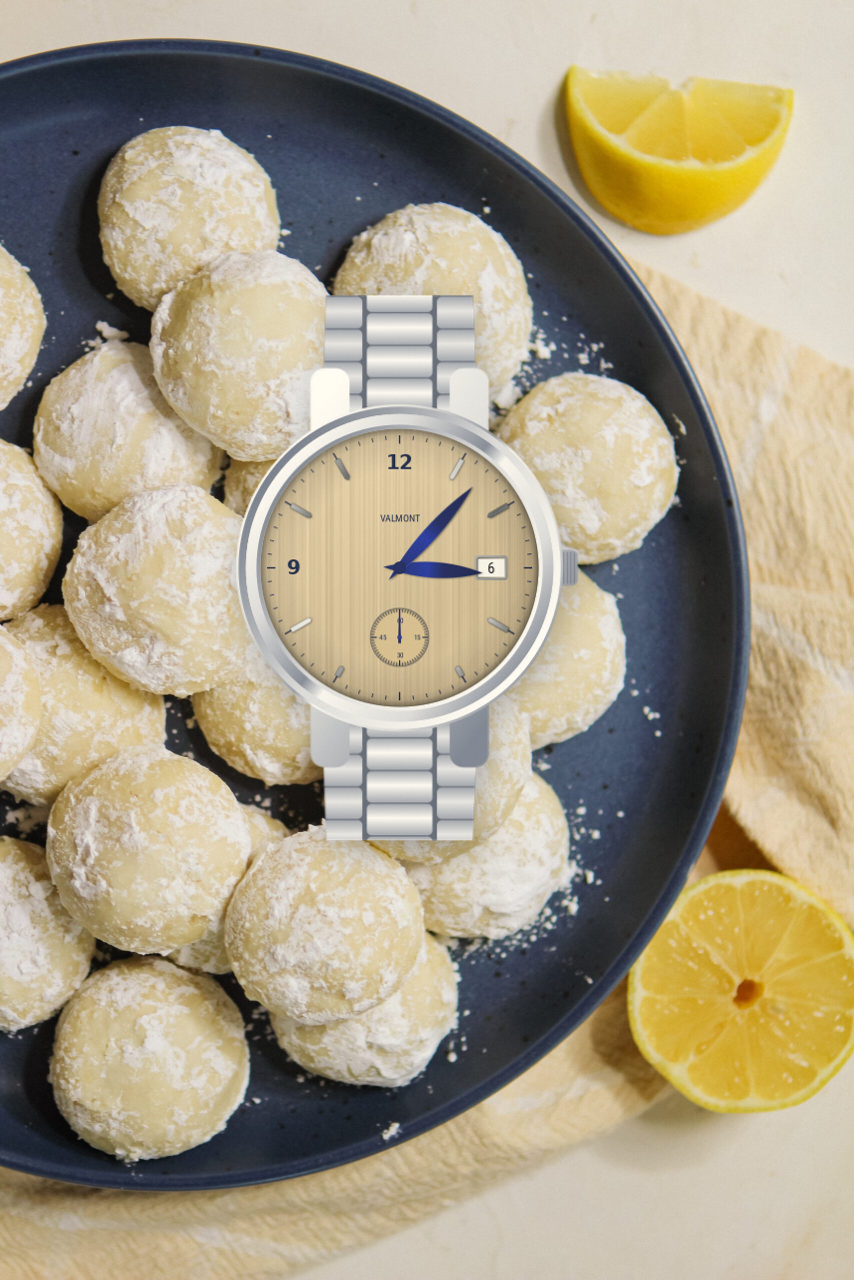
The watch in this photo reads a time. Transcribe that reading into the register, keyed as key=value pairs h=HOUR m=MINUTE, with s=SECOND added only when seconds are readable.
h=3 m=7
